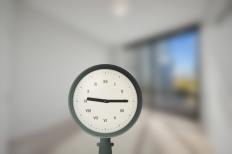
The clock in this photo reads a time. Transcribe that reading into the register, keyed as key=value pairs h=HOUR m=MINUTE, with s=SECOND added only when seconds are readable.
h=9 m=15
